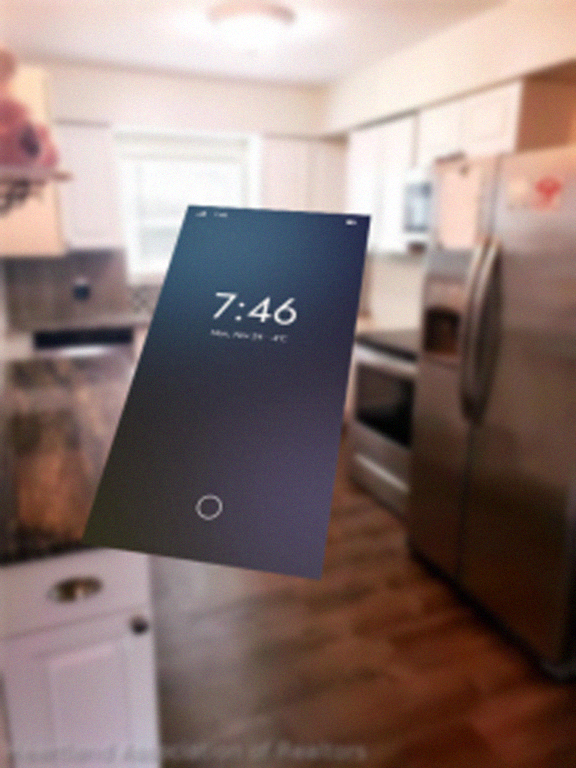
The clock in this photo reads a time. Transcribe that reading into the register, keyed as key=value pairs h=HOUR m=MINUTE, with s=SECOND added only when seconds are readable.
h=7 m=46
